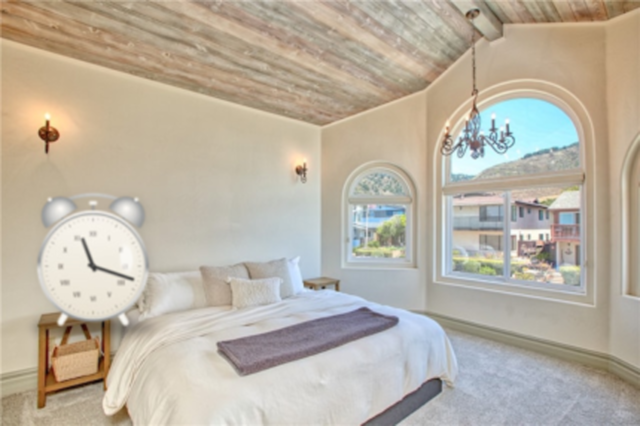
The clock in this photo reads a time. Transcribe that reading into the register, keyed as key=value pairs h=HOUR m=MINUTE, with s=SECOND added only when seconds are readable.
h=11 m=18
